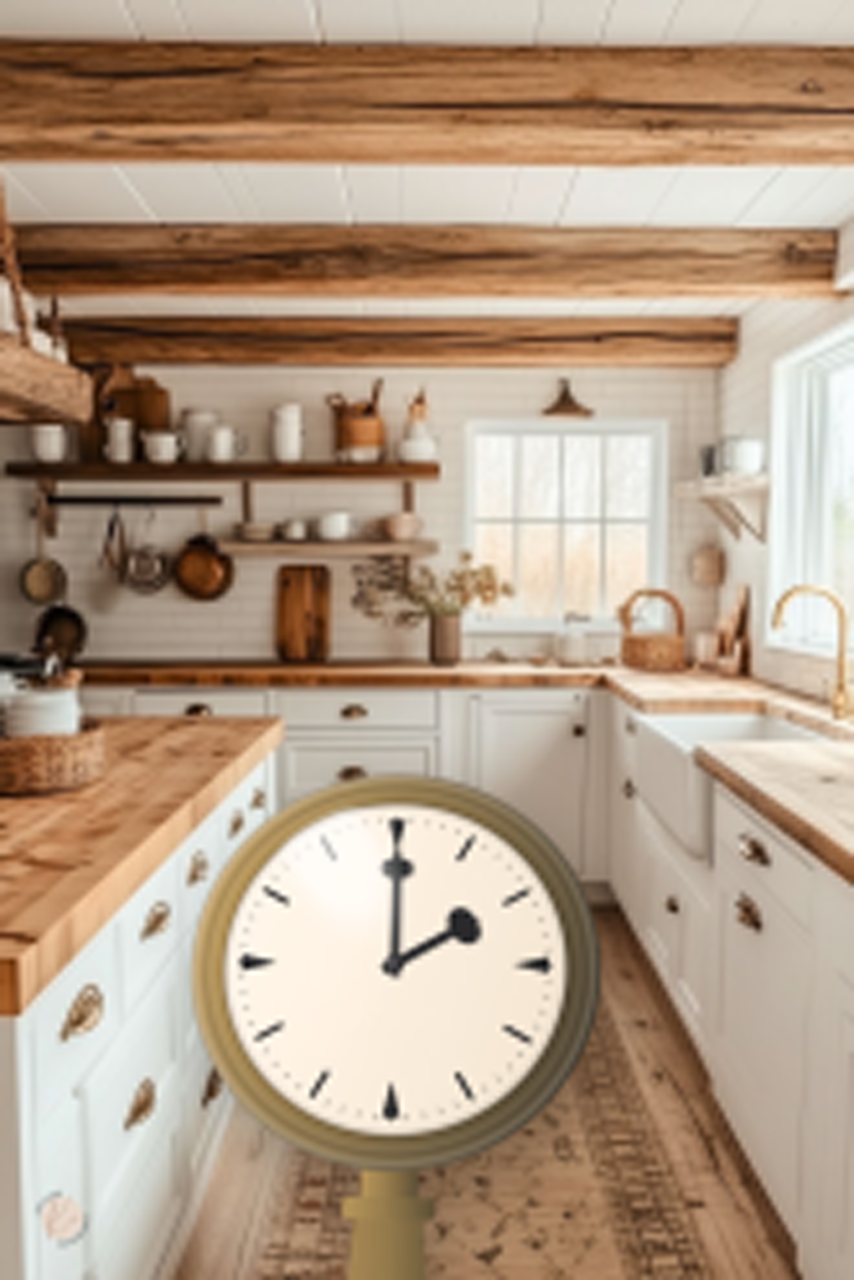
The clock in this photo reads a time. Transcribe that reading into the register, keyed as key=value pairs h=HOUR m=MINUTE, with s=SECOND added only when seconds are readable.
h=2 m=0
